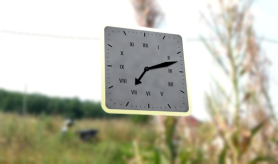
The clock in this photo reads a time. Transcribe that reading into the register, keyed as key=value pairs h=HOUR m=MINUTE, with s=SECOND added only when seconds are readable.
h=7 m=12
